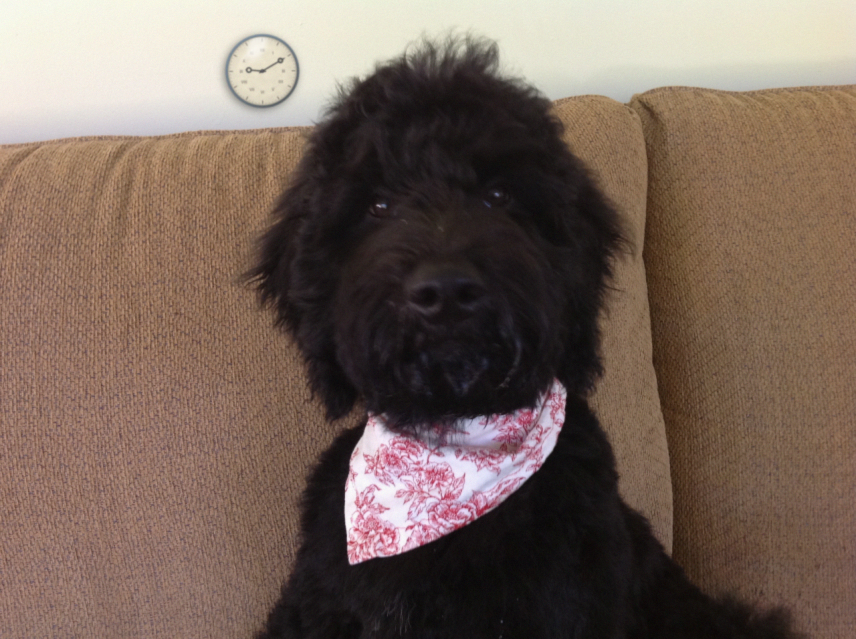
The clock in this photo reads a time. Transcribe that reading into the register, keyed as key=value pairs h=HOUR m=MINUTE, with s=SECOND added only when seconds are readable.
h=9 m=10
